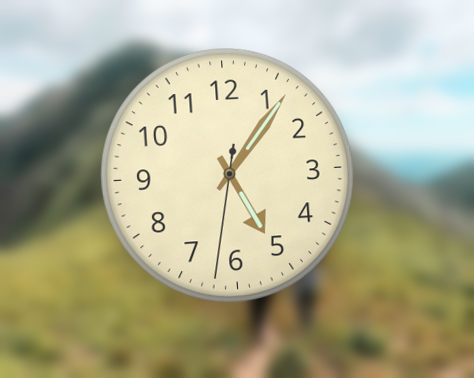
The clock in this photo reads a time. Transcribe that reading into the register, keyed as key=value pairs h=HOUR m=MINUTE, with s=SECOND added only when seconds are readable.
h=5 m=6 s=32
